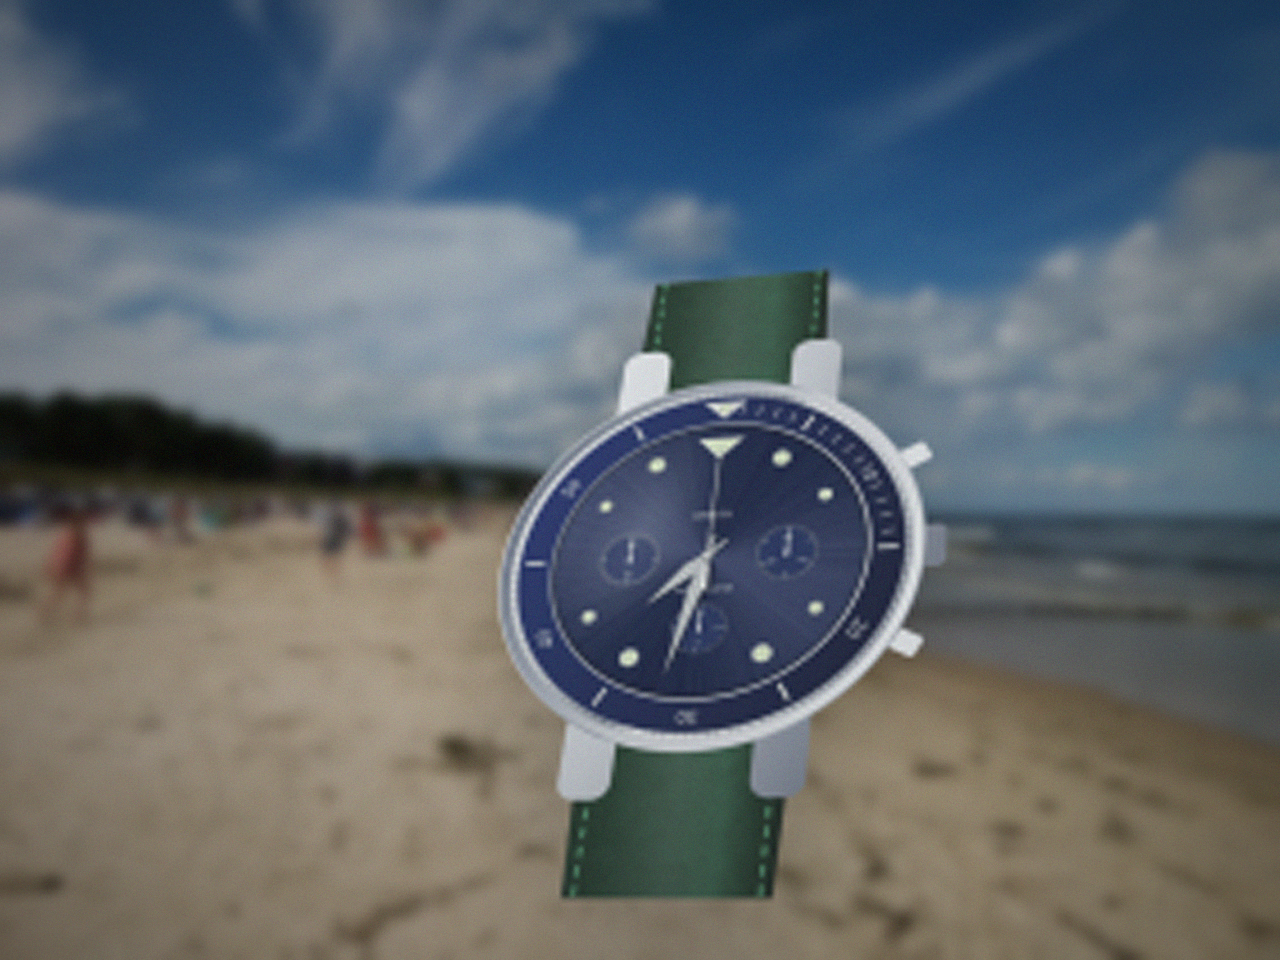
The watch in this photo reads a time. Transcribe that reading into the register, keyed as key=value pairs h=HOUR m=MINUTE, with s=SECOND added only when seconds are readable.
h=7 m=32
